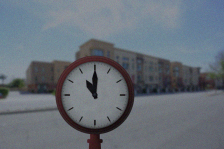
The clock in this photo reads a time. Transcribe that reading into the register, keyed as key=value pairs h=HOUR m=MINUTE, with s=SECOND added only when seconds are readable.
h=11 m=0
